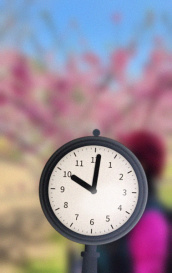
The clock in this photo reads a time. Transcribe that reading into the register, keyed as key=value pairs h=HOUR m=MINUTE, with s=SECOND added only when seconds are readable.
h=10 m=1
